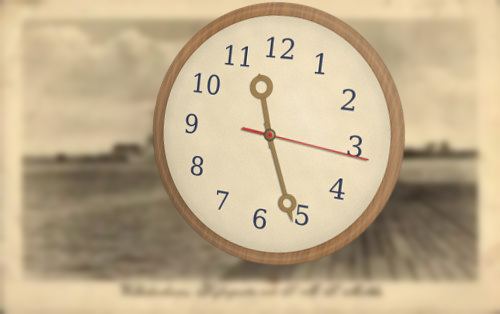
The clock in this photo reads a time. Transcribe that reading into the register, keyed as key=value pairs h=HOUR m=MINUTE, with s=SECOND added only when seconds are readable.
h=11 m=26 s=16
